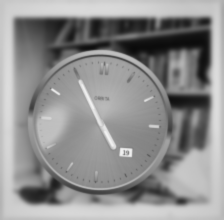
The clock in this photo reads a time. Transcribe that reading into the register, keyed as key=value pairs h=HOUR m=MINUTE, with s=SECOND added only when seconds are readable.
h=4 m=55
